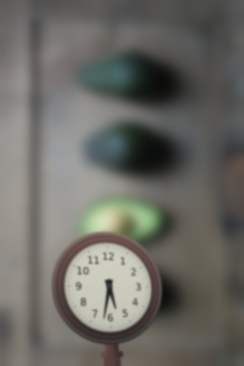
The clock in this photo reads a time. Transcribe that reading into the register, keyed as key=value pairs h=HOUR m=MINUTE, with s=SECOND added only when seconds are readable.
h=5 m=32
